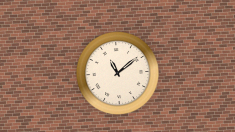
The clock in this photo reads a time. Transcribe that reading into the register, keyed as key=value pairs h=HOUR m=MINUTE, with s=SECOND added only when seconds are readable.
h=11 m=9
